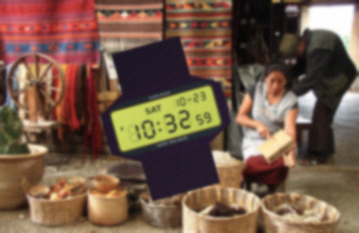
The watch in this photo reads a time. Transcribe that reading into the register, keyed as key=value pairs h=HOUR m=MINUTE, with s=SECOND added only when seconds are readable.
h=10 m=32
